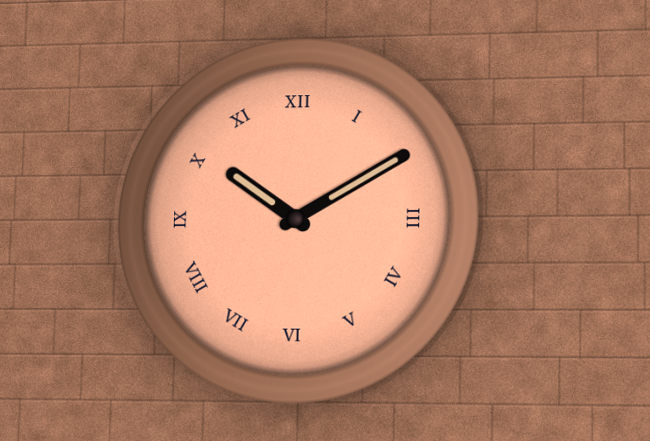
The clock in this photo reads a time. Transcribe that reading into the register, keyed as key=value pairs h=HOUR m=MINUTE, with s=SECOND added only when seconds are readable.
h=10 m=10
